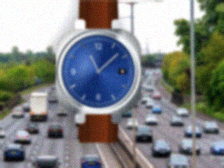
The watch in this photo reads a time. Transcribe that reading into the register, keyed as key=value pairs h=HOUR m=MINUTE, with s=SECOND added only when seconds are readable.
h=11 m=8
